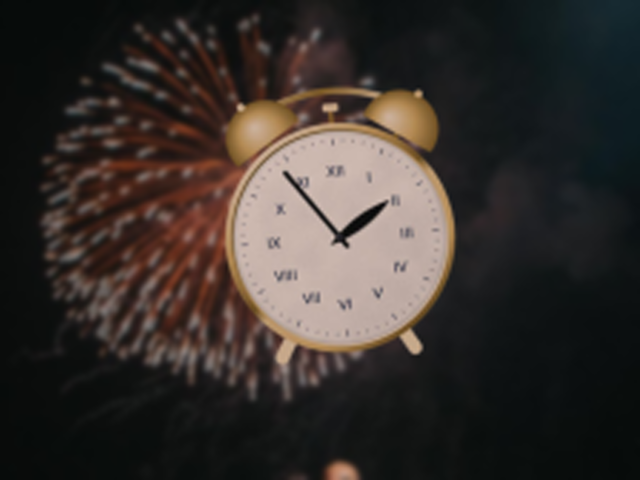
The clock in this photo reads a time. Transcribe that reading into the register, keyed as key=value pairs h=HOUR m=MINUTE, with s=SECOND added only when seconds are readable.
h=1 m=54
